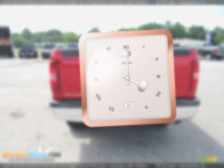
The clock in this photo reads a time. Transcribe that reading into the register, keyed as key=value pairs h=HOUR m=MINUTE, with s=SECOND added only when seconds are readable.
h=4 m=0
